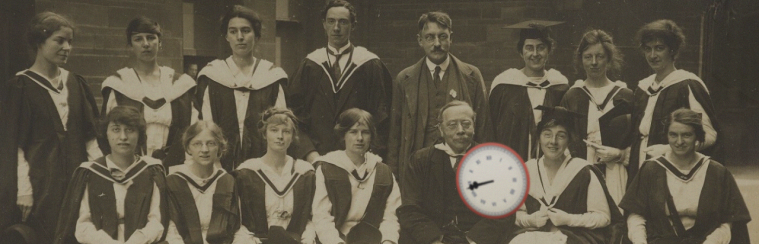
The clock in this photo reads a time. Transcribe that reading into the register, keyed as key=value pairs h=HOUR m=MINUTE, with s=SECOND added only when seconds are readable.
h=8 m=43
